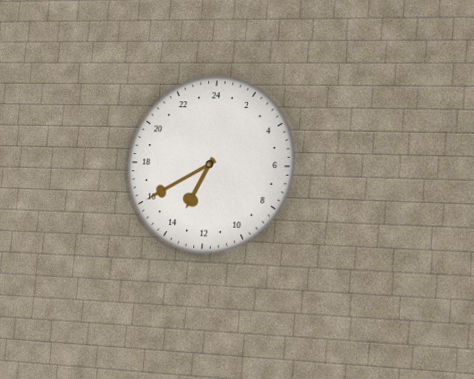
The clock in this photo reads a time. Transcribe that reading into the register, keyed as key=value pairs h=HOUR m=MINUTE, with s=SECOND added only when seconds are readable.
h=13 m=40
